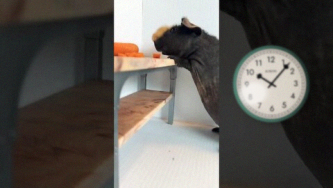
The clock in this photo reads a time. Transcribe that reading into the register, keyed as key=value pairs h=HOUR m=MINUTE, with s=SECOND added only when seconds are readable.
h=10 m=7
